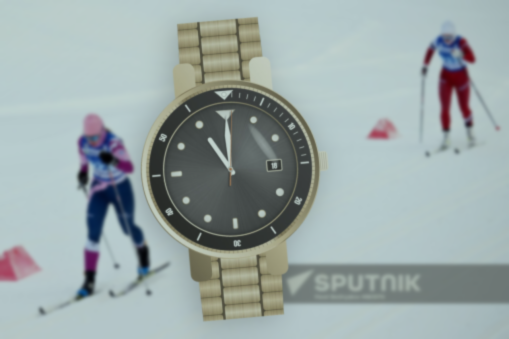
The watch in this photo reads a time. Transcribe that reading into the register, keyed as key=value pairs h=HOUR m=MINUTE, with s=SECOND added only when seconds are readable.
h=11 m=0 s=1
